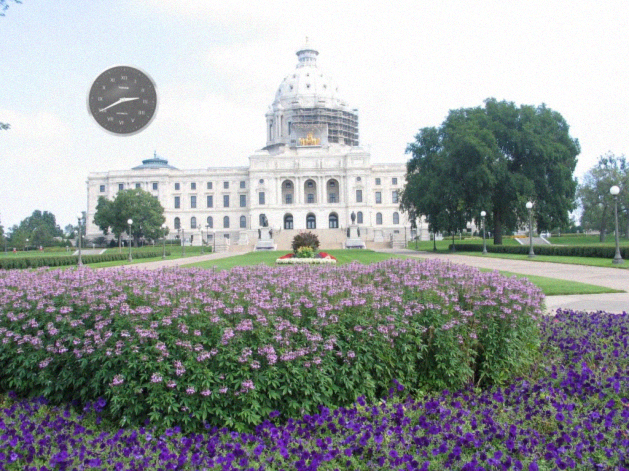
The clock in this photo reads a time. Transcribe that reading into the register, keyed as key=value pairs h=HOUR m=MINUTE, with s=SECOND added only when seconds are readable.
h=2 m=40
